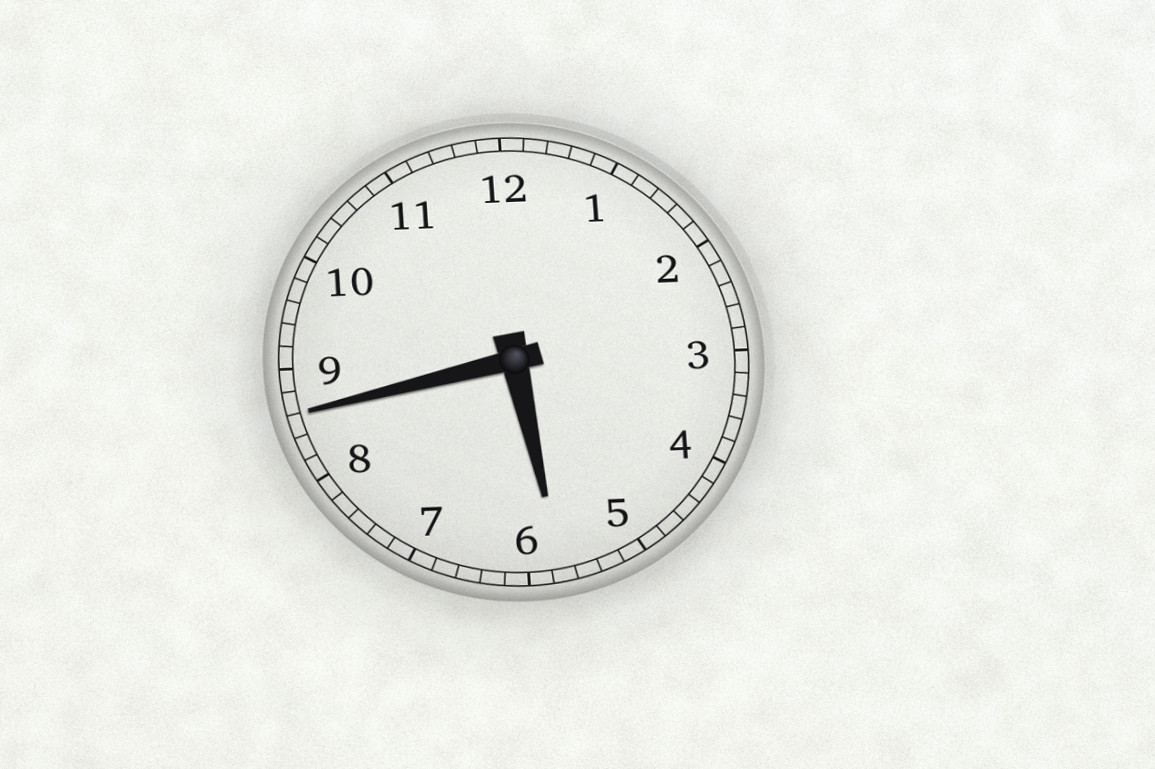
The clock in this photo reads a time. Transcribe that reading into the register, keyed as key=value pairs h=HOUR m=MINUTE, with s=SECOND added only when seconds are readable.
h=5 m=43
